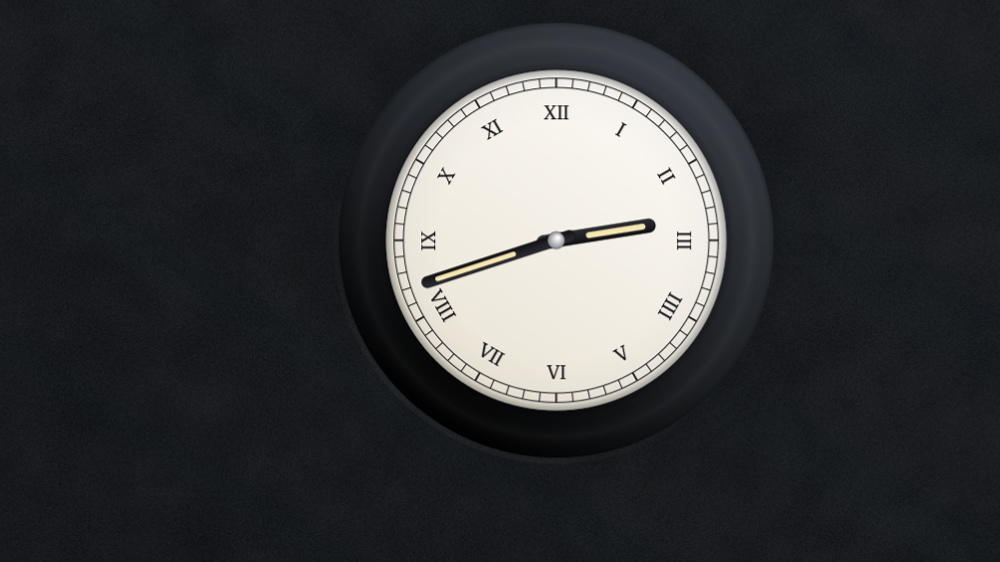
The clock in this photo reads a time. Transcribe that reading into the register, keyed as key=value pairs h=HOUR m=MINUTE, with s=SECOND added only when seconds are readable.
h=2 m=42
